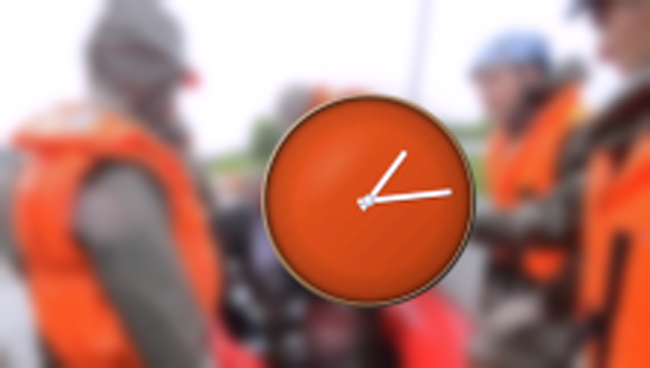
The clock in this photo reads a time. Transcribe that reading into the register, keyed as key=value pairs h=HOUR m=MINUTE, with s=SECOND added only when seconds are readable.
h=1 m=14
